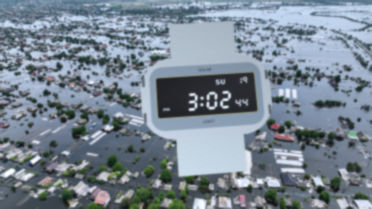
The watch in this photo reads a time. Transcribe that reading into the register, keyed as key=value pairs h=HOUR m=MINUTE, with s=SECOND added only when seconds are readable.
h=3 m=2
